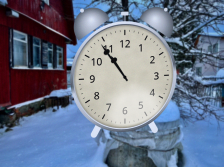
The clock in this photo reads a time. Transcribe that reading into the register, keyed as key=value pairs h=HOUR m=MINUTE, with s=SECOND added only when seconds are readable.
h=10 m=54
